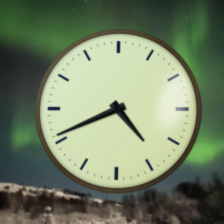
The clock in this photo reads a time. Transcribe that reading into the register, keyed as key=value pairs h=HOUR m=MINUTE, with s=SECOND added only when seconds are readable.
h=4 m=41
